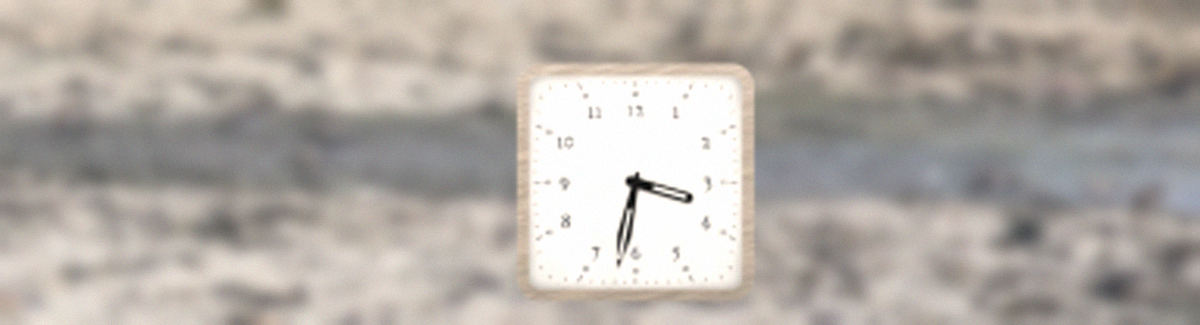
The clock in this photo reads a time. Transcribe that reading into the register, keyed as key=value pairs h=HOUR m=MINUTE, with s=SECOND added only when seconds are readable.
h=3 m=32
